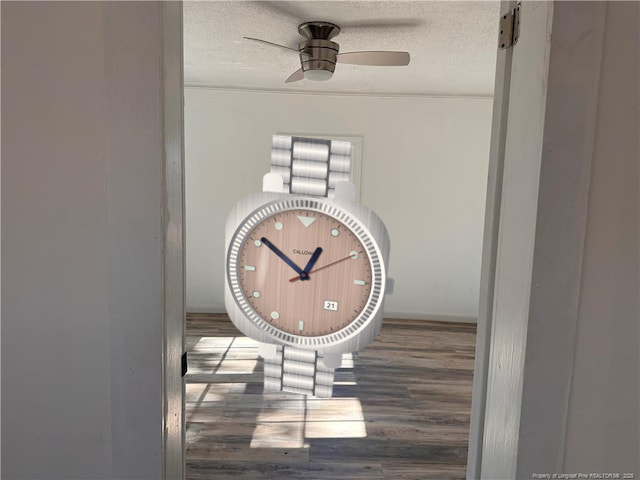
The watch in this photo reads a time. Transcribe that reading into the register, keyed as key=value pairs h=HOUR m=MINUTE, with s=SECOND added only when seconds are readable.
h=12 m=51 s=10
